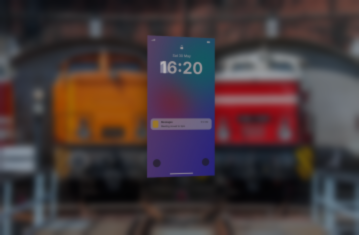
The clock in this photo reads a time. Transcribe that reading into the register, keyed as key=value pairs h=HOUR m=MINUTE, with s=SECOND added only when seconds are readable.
h=16 m=20
